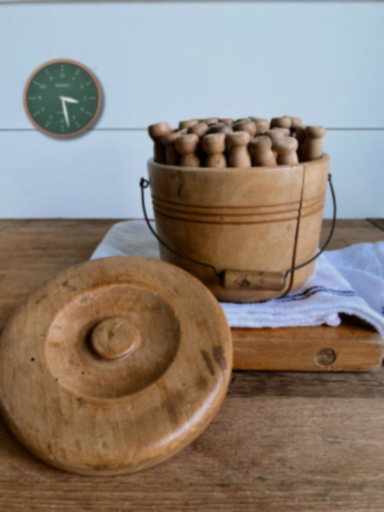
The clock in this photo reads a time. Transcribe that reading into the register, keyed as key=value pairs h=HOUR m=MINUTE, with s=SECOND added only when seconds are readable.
h=3 m=28
